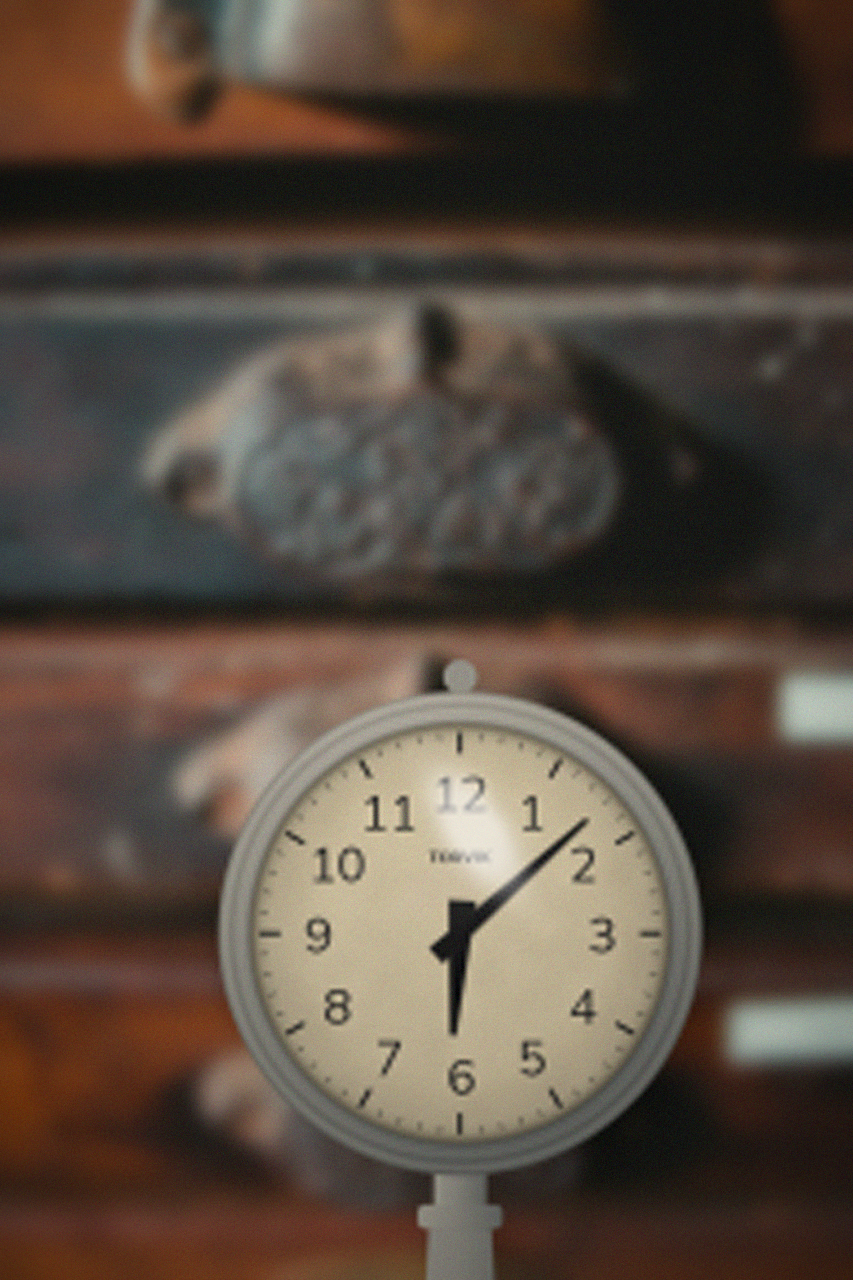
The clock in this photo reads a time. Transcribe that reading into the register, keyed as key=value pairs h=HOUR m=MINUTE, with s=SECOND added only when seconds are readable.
h=6 m=8
